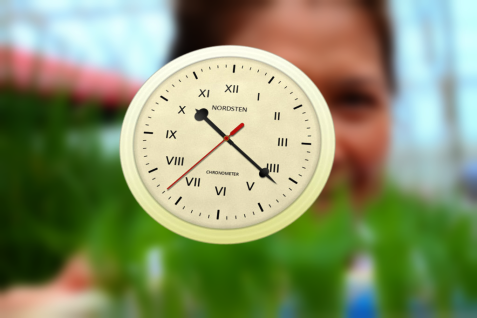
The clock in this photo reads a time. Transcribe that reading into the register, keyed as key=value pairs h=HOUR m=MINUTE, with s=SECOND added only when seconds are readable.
h=10 m=21 s=37
